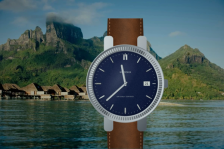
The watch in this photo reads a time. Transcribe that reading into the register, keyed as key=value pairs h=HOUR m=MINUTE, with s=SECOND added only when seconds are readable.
h=11 m=38
